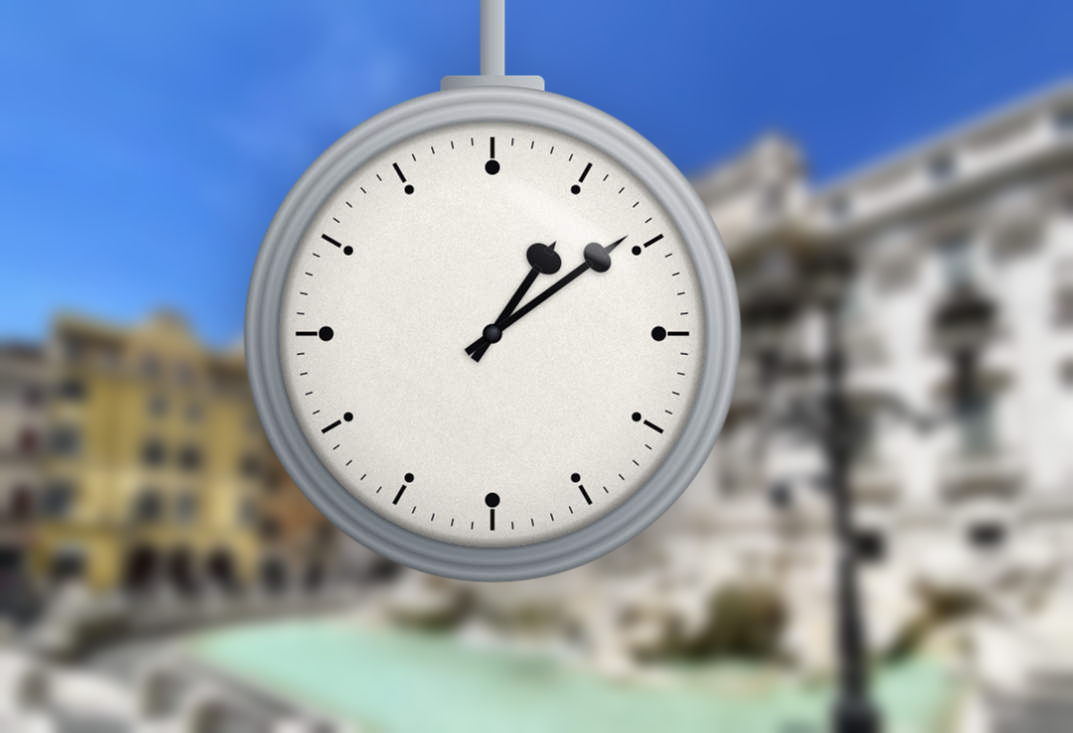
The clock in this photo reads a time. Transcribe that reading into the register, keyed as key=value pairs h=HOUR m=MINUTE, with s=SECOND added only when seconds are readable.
h=1 m=9
